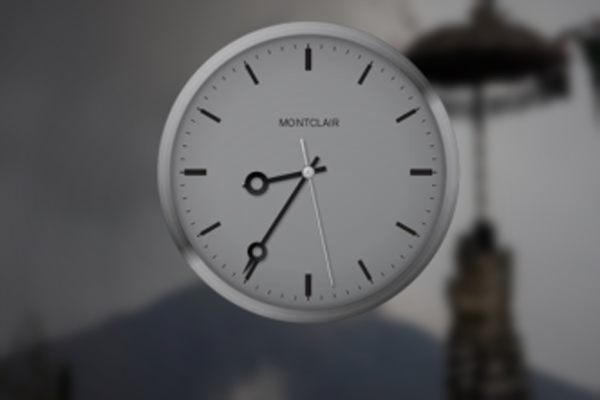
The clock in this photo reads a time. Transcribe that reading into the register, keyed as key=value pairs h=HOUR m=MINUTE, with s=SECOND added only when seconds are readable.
h=8 m=35 s=28
